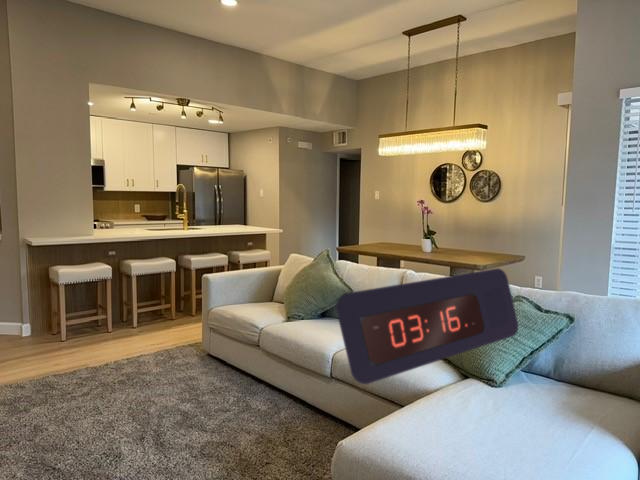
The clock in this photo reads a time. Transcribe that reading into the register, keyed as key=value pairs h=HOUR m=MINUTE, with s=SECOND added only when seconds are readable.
h=3 m=16
